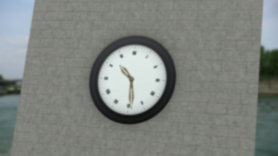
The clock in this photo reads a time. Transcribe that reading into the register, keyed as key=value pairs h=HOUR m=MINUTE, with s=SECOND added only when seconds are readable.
h=10 m=29
